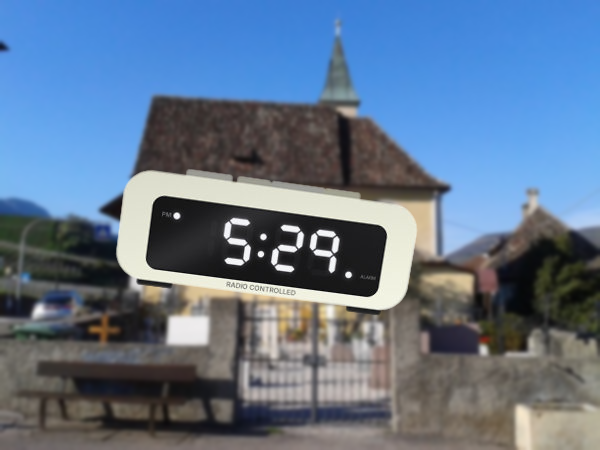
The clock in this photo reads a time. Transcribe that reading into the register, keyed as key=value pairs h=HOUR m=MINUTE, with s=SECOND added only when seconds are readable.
h=5 m=29
